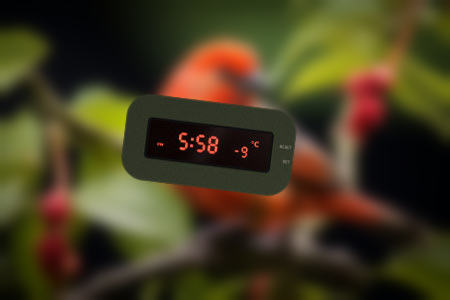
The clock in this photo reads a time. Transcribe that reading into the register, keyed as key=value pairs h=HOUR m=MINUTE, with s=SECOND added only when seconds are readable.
h=5 m=58
